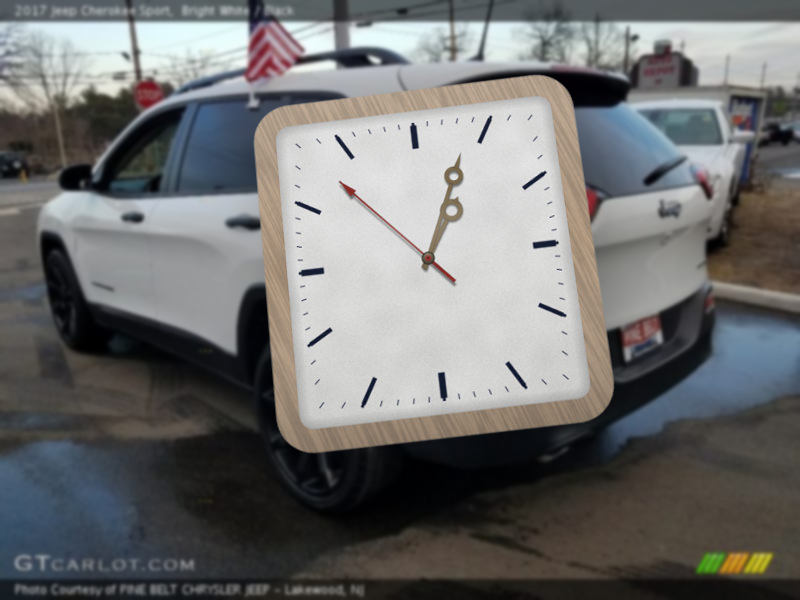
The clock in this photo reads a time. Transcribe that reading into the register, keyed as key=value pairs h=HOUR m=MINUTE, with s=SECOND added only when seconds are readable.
h=1 m=3 s=53
